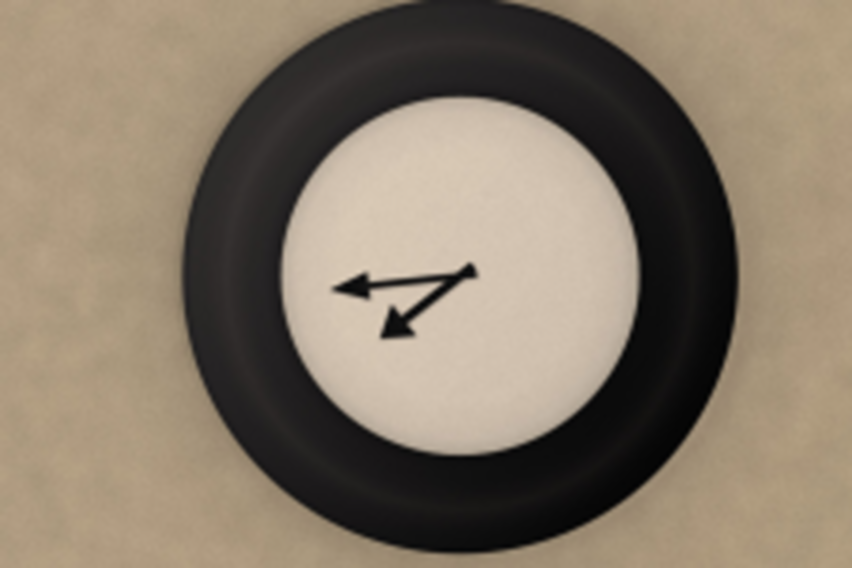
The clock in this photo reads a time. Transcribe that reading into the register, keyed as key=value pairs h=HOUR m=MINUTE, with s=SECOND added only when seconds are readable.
h=7 m=44
